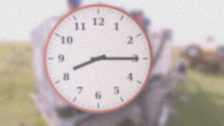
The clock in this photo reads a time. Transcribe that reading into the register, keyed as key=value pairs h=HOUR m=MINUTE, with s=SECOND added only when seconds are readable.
h=8 m=15
